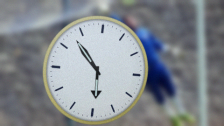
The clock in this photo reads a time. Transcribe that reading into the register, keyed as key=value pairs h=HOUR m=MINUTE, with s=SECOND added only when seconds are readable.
h=5 m=53
